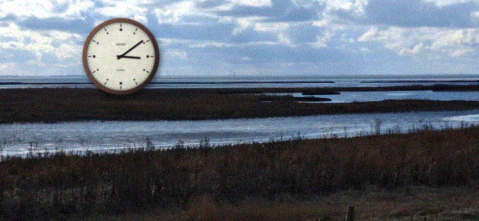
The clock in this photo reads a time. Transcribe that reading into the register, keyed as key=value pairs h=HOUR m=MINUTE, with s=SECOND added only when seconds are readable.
h=3 m=9
